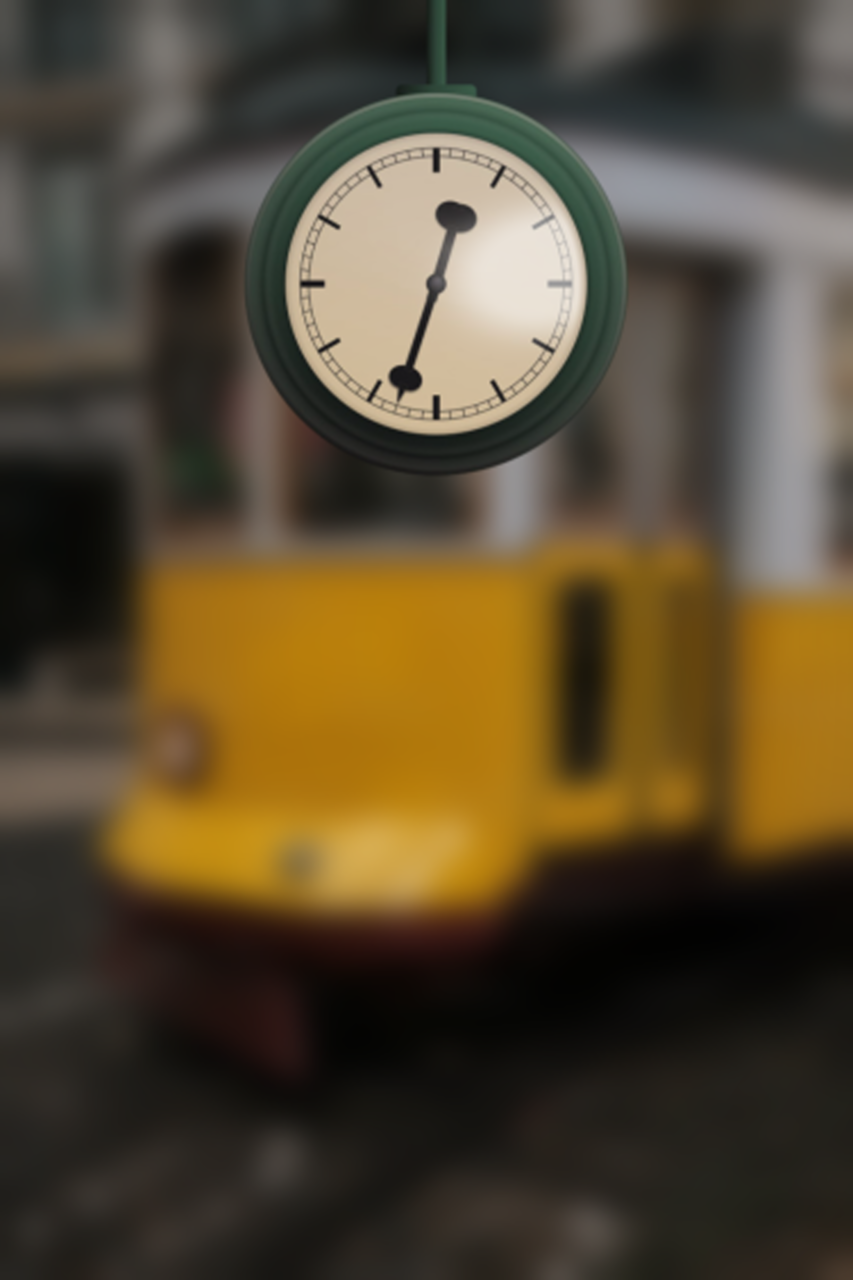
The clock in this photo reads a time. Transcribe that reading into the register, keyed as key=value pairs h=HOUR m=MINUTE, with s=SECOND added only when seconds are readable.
h=12 m=33
